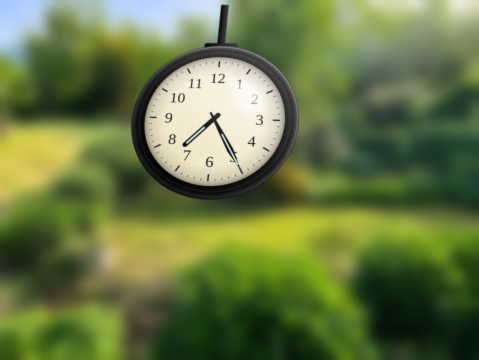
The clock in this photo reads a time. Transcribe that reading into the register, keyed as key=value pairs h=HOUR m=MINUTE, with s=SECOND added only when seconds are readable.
h=7 m=25
